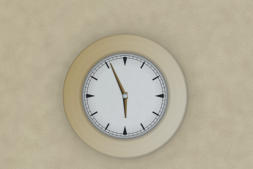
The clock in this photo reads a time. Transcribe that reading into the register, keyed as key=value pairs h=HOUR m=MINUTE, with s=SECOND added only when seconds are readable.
h=5 m=56
